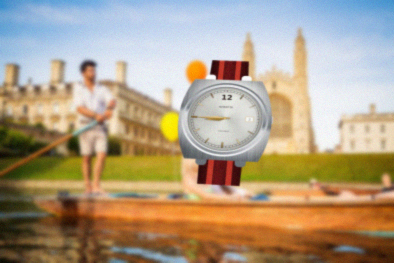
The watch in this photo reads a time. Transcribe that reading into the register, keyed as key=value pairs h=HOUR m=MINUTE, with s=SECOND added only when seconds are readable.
h=8 m=45
